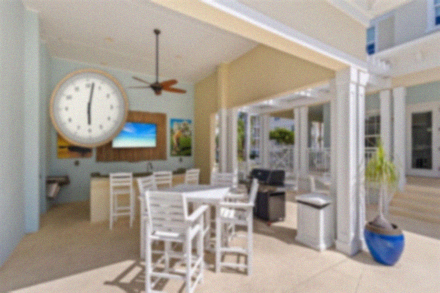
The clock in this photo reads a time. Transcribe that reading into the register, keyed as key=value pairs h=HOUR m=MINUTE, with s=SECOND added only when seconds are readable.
h=6 m=2
